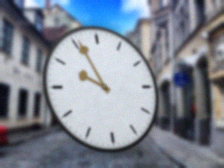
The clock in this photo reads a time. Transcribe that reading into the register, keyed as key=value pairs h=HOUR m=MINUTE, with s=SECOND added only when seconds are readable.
h=9 m=56
